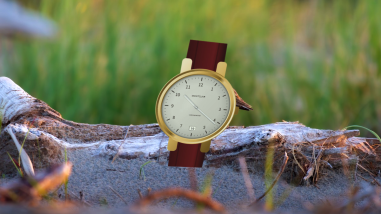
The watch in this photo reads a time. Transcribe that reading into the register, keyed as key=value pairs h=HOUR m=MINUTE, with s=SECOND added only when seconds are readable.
h=10 m=21
